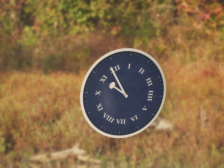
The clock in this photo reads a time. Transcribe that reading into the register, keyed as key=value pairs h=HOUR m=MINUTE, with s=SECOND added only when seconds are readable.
h=10 m=59
